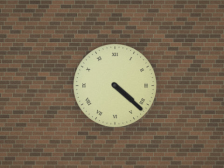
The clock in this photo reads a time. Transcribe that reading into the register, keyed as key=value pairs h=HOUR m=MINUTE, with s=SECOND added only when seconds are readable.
h=4 m=22
